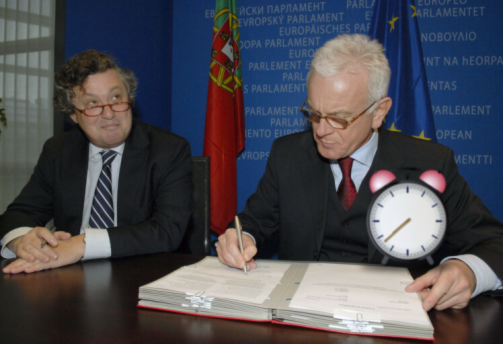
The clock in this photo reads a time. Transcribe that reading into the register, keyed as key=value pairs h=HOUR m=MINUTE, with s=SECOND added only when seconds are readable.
h=7 m=38
